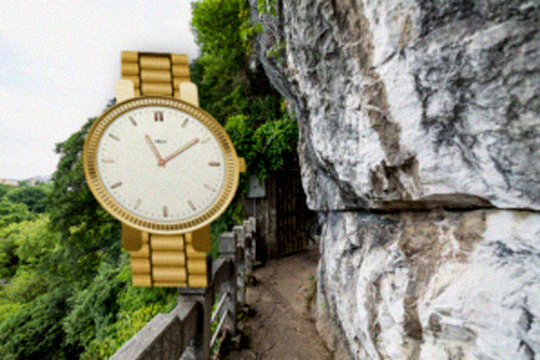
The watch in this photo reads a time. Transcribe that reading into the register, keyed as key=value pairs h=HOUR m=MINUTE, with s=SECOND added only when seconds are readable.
h=11 m=9
